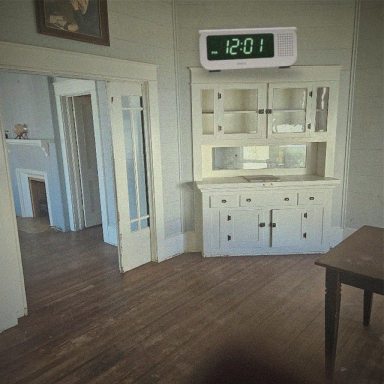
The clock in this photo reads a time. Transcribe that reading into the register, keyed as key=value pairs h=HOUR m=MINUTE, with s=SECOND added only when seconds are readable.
h=12 m=1
